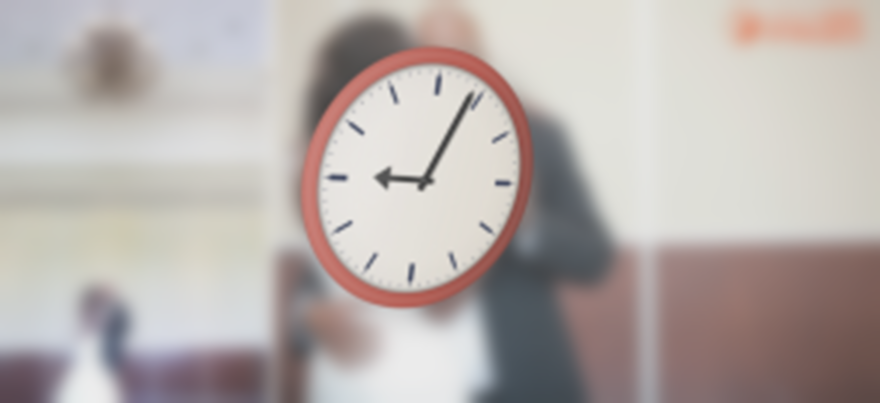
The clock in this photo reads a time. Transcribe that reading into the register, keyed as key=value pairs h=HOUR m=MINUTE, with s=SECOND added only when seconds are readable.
h=9 m=4
